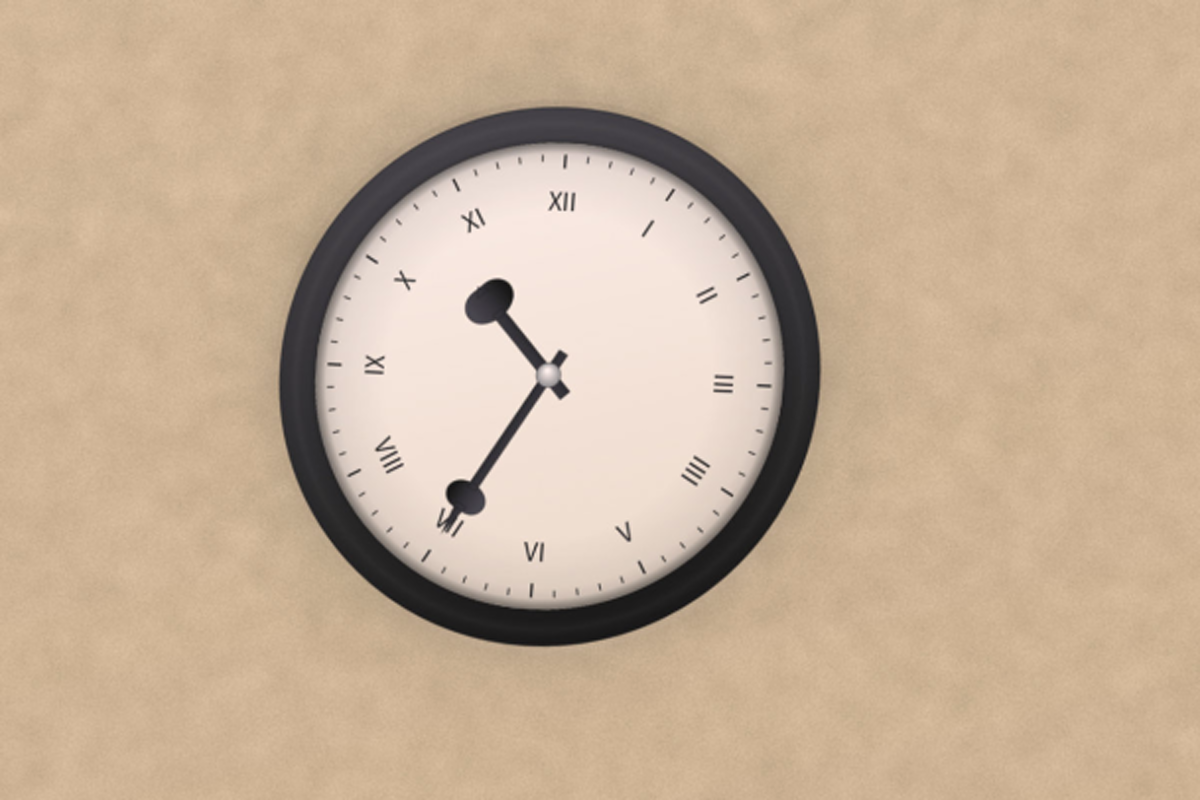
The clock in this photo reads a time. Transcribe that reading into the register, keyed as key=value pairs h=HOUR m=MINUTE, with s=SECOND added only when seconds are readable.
h=10 m=35
